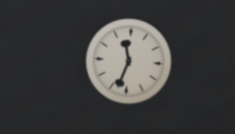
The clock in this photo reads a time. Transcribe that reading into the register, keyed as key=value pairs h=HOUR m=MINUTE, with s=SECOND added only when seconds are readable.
h=11 m=33
